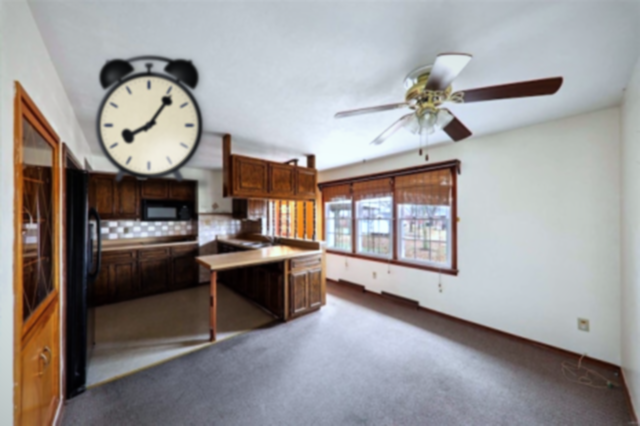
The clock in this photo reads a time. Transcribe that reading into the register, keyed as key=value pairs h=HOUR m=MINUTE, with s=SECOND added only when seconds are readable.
h=8 m=6
